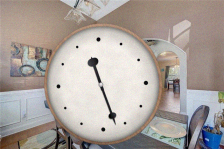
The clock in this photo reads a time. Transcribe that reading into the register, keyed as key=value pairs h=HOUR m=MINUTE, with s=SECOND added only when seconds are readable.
h=11 m=27
